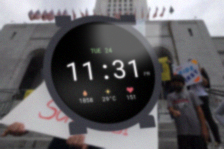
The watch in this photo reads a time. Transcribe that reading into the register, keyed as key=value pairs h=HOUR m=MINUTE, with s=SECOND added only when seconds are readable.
h=11 m=31
